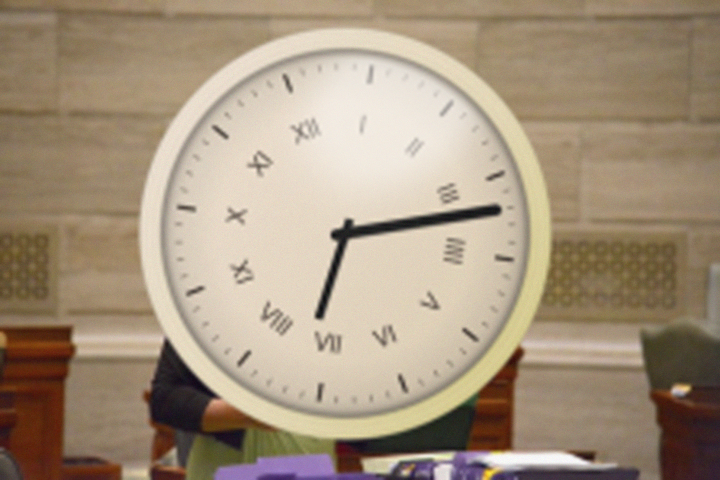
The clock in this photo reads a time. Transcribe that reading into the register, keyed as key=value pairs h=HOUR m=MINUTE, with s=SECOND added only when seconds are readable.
h=7 m=17
